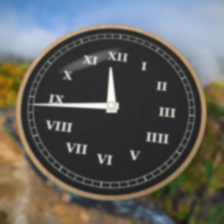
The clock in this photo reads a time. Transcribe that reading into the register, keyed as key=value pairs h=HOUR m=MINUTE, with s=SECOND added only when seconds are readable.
h=11 m=44
